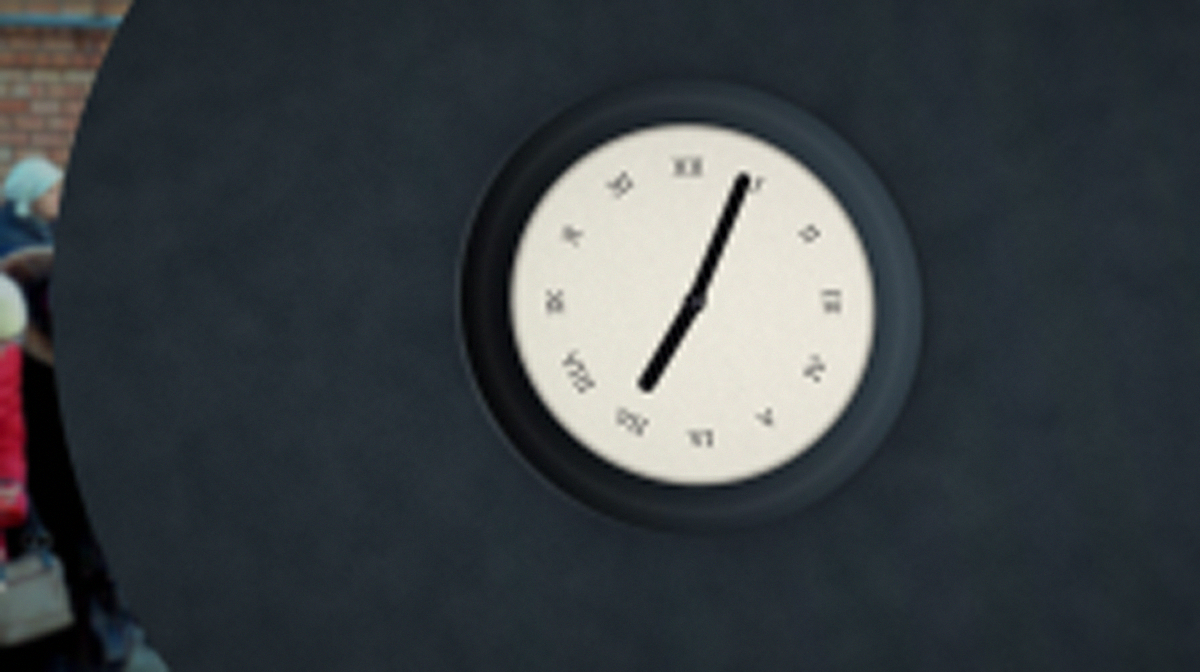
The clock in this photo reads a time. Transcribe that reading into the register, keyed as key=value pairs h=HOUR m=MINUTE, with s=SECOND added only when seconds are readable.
h=7 m=4
